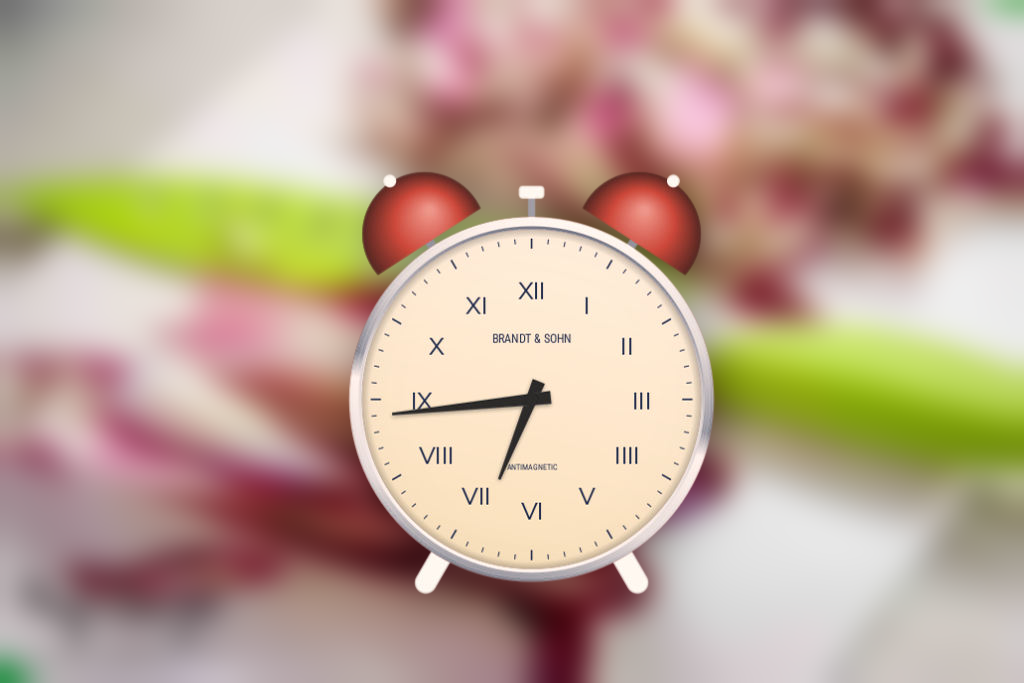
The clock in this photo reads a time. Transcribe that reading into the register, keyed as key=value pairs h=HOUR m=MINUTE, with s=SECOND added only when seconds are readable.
h=6 m=44
